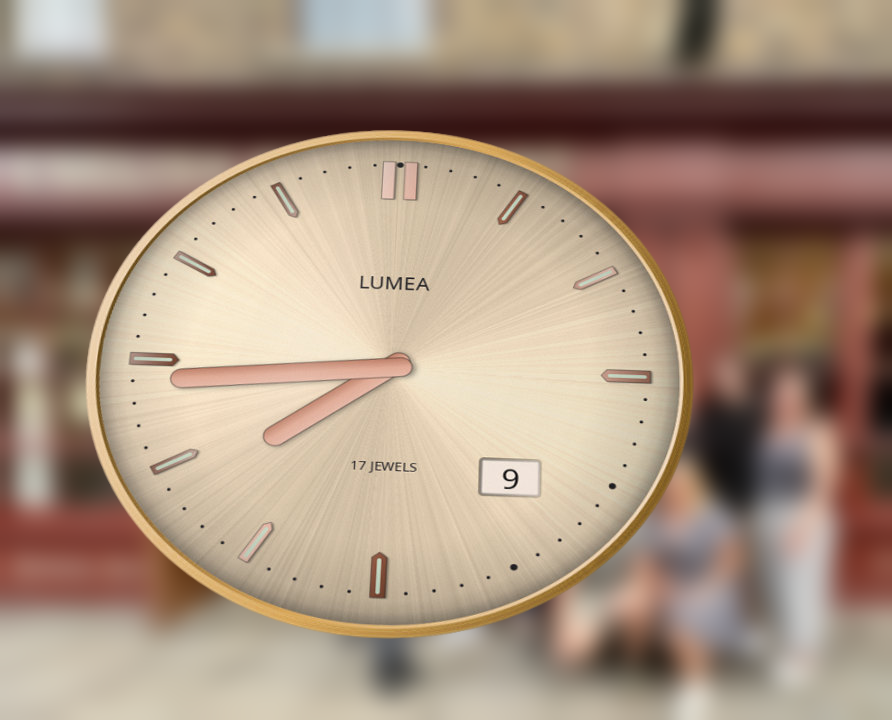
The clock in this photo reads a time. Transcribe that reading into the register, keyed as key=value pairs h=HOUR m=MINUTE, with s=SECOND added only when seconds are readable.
h=7 m=44
